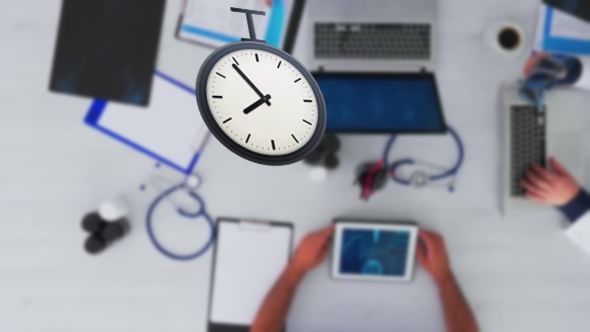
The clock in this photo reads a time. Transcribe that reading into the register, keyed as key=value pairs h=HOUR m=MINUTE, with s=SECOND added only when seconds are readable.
h=7 m=54
